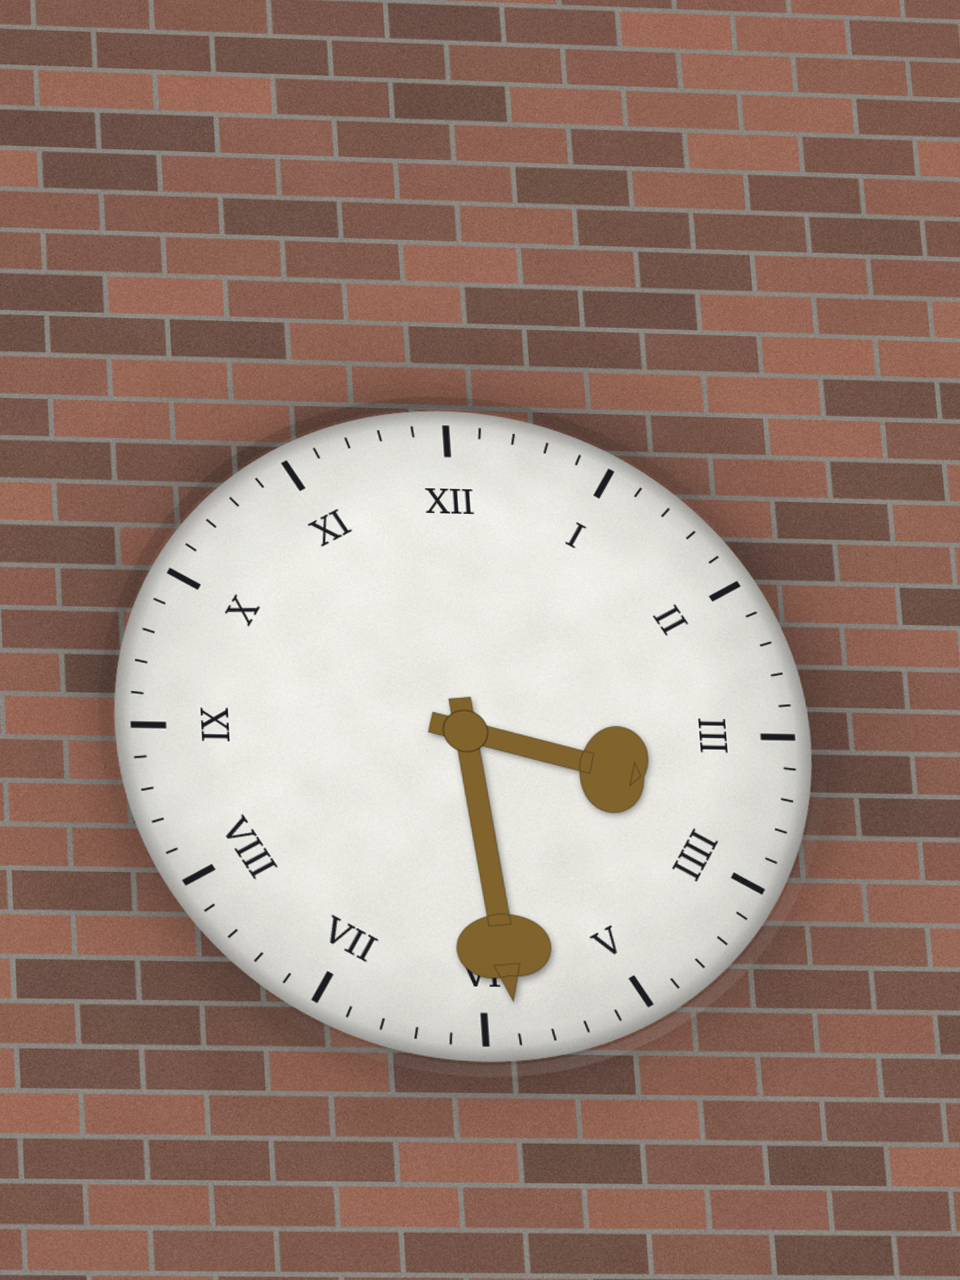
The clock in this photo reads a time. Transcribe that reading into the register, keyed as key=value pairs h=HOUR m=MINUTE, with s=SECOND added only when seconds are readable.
h=3 m=29
